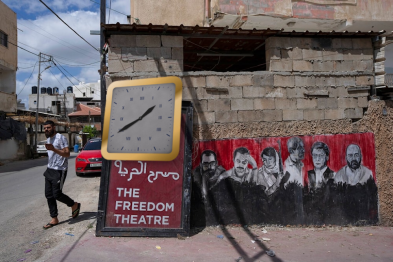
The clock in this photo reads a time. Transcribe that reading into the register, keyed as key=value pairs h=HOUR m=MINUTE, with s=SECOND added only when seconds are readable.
h=1 m=40
